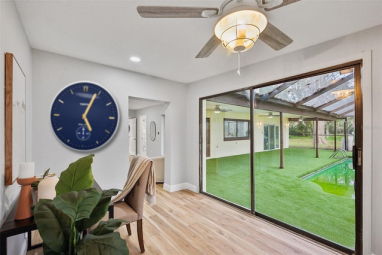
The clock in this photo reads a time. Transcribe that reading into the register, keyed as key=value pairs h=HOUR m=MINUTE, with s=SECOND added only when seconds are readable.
h=5 m=4
